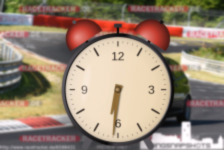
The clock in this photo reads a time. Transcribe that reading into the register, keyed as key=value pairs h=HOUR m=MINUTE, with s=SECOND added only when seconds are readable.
h=6 m=31
